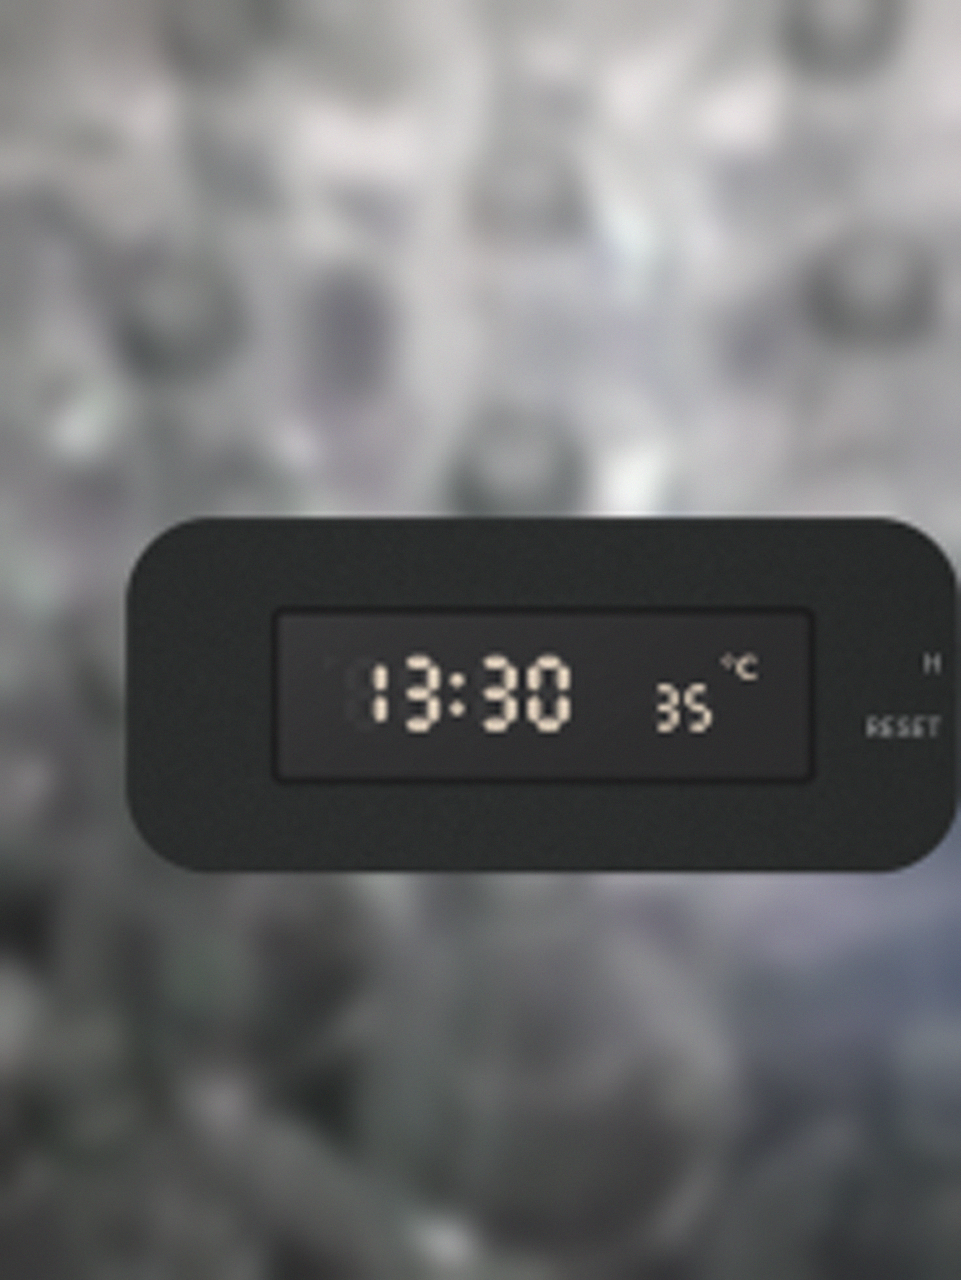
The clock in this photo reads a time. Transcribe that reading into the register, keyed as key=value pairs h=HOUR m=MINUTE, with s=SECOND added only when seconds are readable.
h=13 m=30
